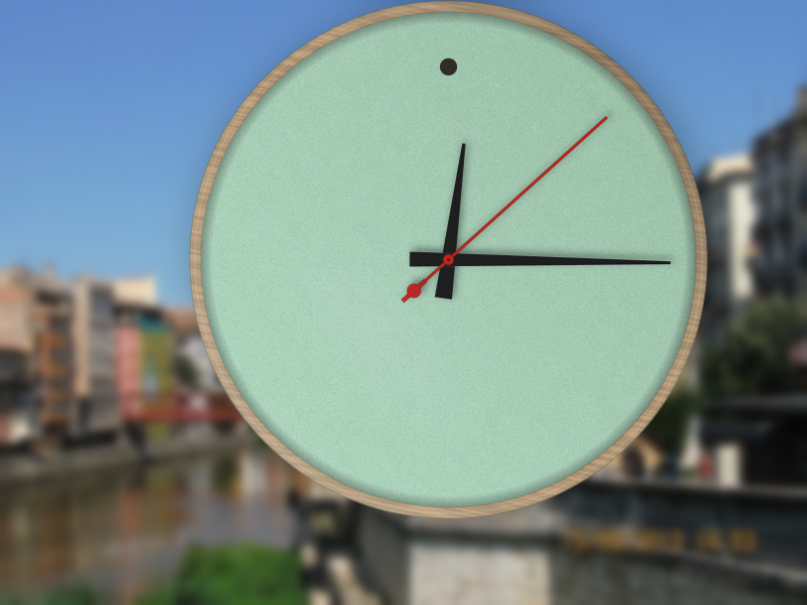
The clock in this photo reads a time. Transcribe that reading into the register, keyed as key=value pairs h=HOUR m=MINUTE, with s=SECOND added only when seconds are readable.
h=12 m=15 s=8
